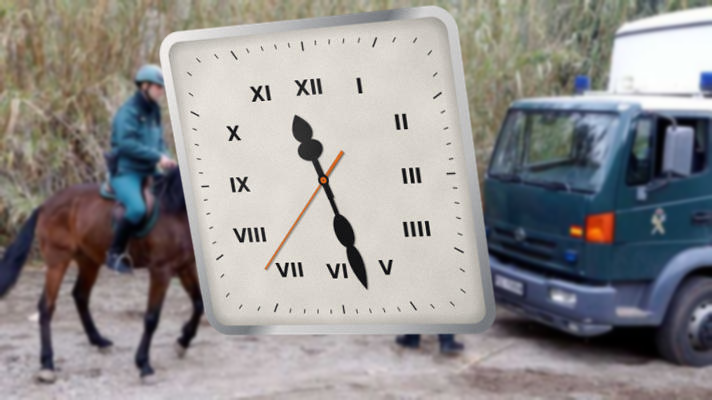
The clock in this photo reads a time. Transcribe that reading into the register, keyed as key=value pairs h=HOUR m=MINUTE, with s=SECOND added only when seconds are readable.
h=11 m=27 s=37
